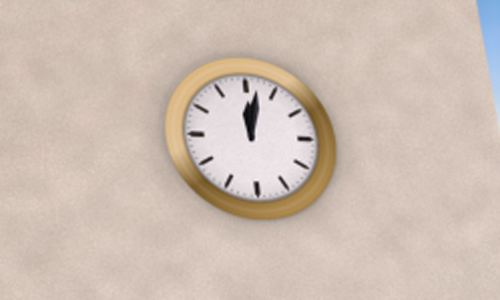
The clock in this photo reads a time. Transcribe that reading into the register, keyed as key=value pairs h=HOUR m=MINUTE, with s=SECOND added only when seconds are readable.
h=12 m=2
